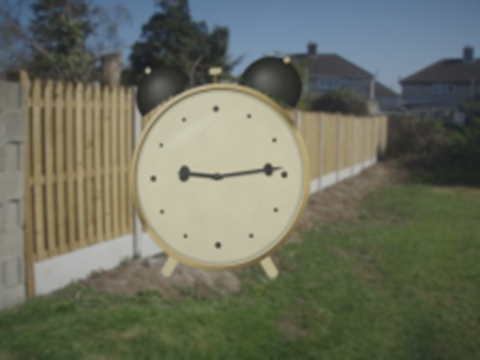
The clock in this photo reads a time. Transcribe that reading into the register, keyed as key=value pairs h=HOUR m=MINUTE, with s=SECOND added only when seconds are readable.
h=9 m=14
